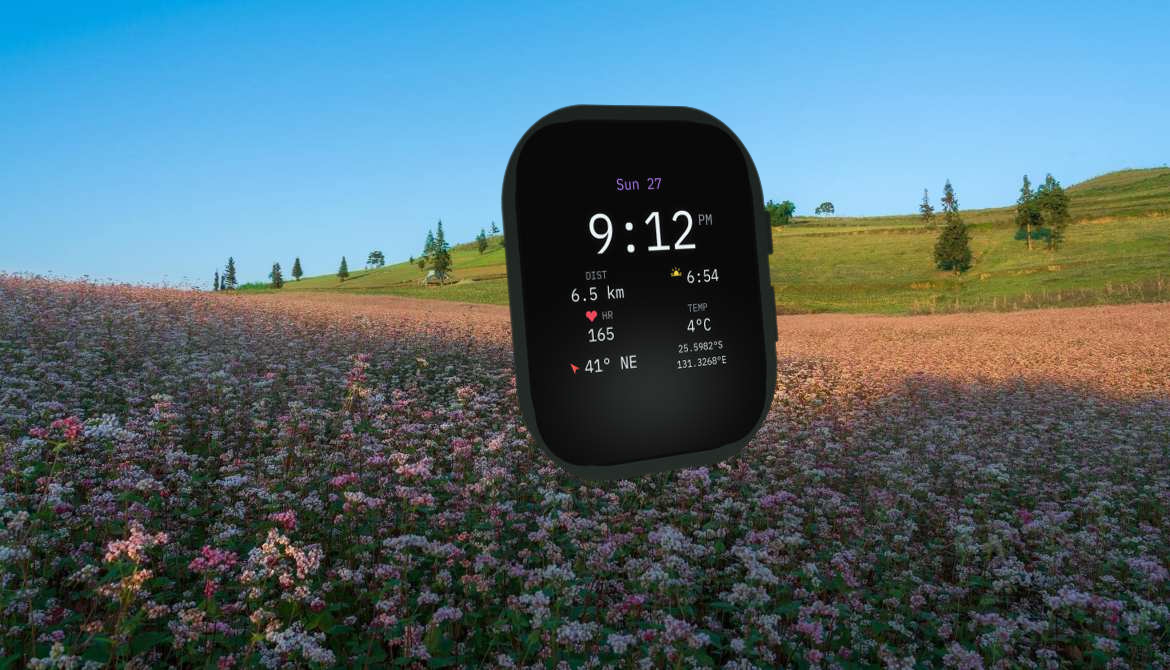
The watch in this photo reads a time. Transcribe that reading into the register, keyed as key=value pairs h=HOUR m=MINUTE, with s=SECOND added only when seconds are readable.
h=9 m=12
